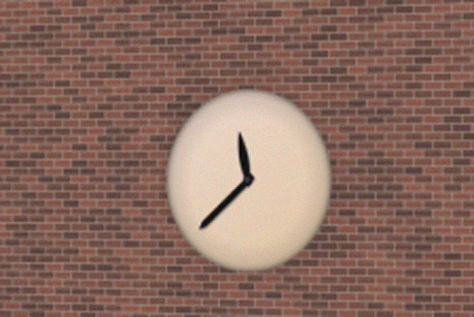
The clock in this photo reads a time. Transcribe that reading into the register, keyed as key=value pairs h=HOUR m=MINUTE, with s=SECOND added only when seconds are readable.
h=11 m=38
